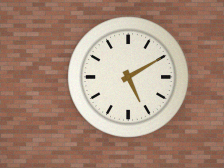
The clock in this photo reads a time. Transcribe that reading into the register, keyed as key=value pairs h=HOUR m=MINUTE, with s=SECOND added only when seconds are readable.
h=5 m=10
